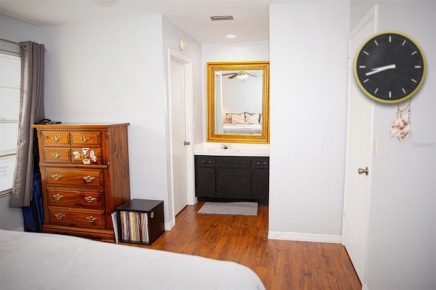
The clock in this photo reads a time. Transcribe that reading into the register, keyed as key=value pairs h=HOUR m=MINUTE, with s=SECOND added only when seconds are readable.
h=8 m=42
